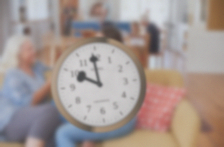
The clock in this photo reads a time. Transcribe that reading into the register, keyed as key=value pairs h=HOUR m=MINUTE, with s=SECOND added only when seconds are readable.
h=9 m=59
